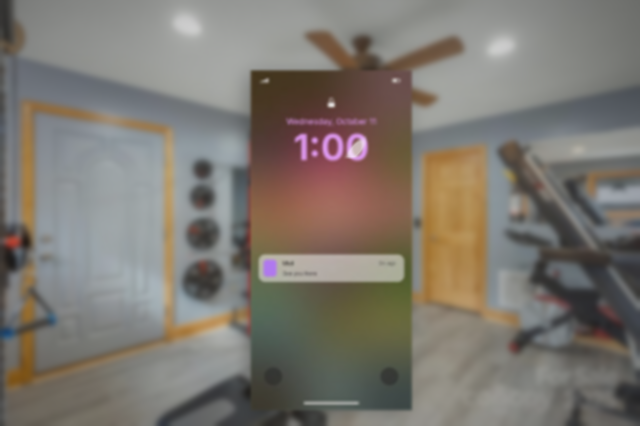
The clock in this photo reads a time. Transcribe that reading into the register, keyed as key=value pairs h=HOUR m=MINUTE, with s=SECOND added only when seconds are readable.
h=1 m=0
